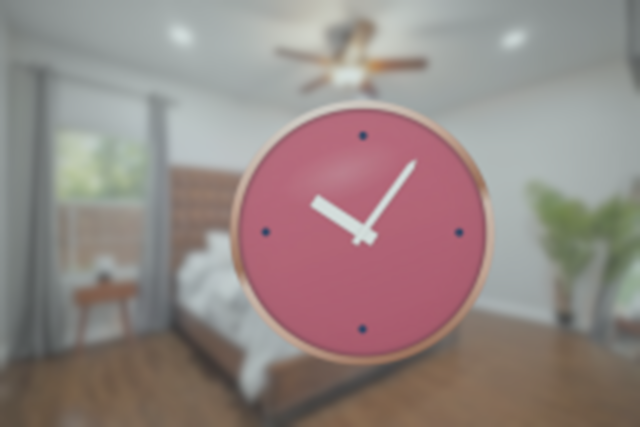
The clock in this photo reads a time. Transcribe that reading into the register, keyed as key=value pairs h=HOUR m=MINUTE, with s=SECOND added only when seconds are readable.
h=10 m=6
